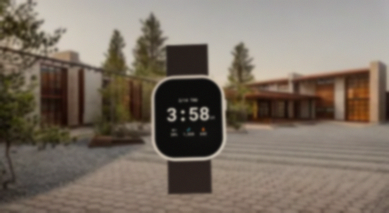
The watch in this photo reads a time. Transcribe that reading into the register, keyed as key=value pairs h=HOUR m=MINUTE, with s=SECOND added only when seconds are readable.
h=3 m=58
